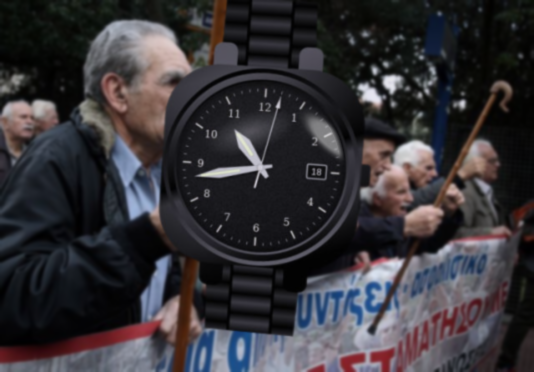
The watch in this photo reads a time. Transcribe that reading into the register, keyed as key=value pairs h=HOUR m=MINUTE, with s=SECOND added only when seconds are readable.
h=10 m=43 s=2
